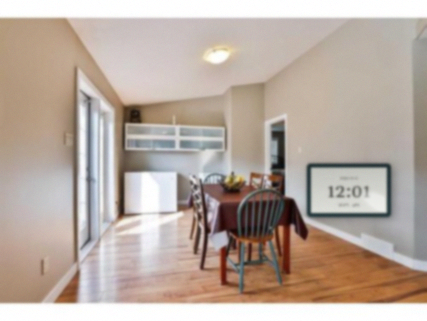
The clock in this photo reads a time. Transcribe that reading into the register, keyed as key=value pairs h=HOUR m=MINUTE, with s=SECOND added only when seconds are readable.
h=12 m=1
